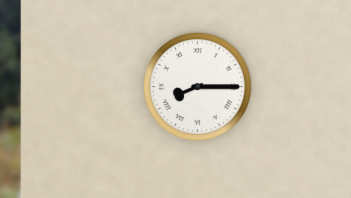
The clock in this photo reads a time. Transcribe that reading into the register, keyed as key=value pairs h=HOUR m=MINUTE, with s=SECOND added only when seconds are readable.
h=8 m=15
